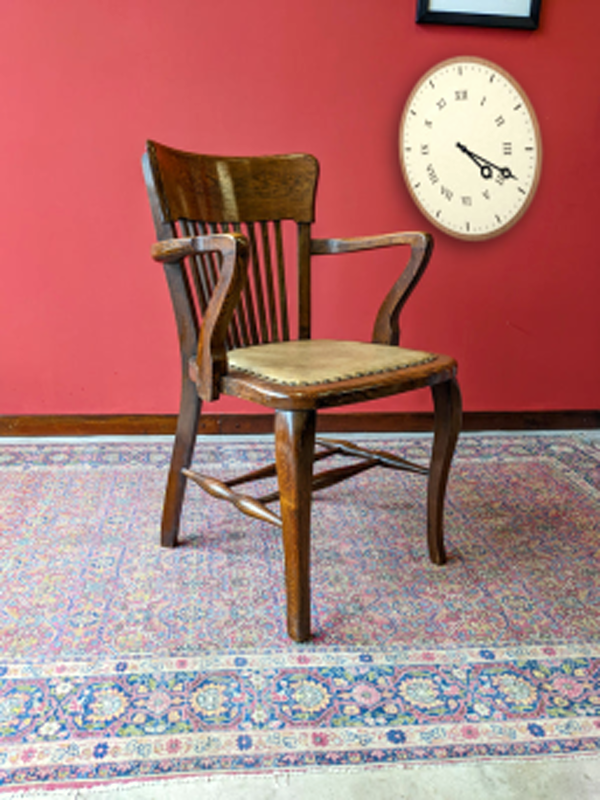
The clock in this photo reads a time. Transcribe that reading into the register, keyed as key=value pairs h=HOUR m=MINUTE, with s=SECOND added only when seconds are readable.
h=4 m=19
